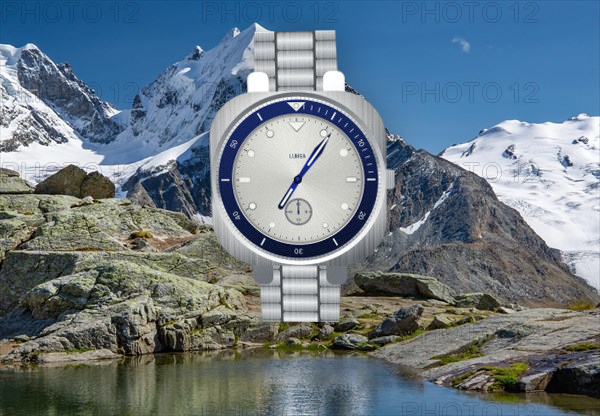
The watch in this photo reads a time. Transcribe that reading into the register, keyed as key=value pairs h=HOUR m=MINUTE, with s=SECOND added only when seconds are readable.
h=7 m=6
